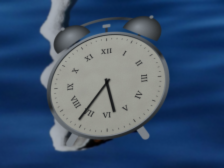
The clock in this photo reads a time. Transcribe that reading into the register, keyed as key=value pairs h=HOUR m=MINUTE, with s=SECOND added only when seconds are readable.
h=5 m=36
